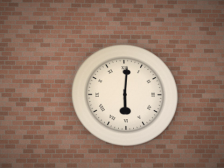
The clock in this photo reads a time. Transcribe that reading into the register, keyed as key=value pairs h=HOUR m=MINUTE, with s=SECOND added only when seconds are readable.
h=6 m=1
